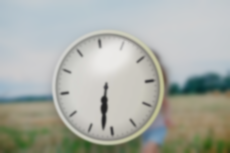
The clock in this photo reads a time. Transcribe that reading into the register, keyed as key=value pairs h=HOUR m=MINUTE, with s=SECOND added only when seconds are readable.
h=6 m=32
